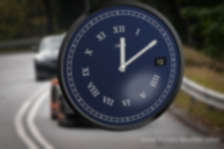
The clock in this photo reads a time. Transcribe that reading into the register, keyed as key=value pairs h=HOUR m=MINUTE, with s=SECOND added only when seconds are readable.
h=12 m=10
